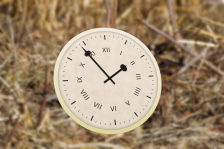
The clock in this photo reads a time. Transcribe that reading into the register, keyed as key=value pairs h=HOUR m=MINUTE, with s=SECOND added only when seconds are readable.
h=1 m=54
